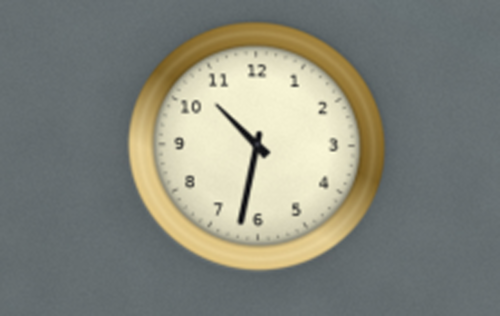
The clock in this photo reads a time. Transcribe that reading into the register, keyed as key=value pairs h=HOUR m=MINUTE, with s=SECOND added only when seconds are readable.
h=10 m=32
